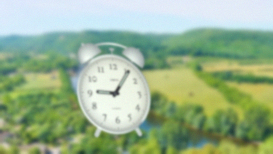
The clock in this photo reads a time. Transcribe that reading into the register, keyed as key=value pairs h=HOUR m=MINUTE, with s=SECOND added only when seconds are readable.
h=9 m=6
